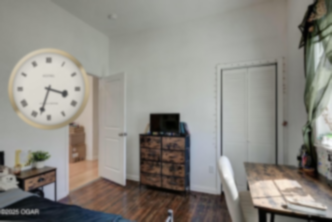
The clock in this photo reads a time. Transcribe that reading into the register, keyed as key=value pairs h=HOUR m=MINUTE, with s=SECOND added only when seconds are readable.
h=3 m=33
